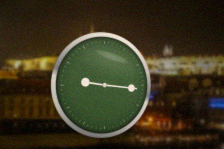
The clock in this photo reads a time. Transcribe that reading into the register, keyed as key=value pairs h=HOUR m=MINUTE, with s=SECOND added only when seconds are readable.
h=9 m=16
